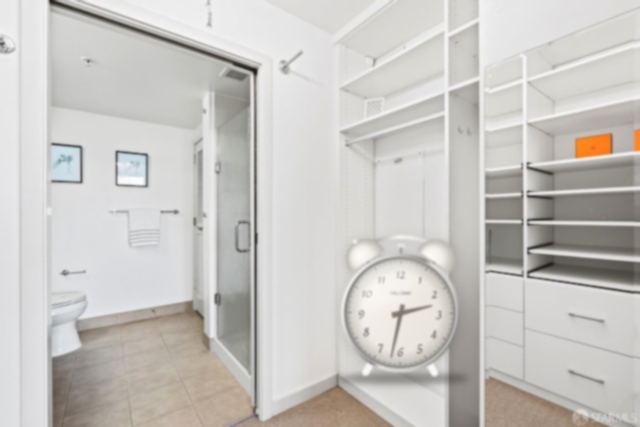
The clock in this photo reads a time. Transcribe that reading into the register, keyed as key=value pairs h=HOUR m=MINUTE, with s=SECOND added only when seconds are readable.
h=2 m=32
